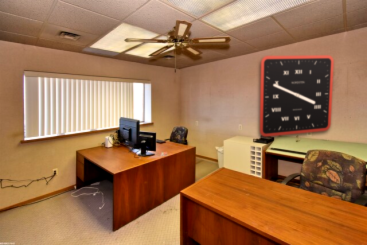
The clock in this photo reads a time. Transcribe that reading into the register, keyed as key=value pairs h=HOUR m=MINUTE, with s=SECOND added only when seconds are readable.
h=3 m=49
